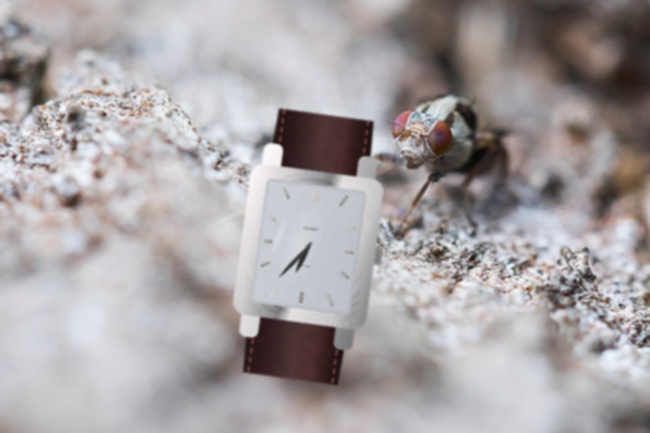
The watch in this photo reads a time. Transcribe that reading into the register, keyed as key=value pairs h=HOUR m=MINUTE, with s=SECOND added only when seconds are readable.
h=6 m=36
